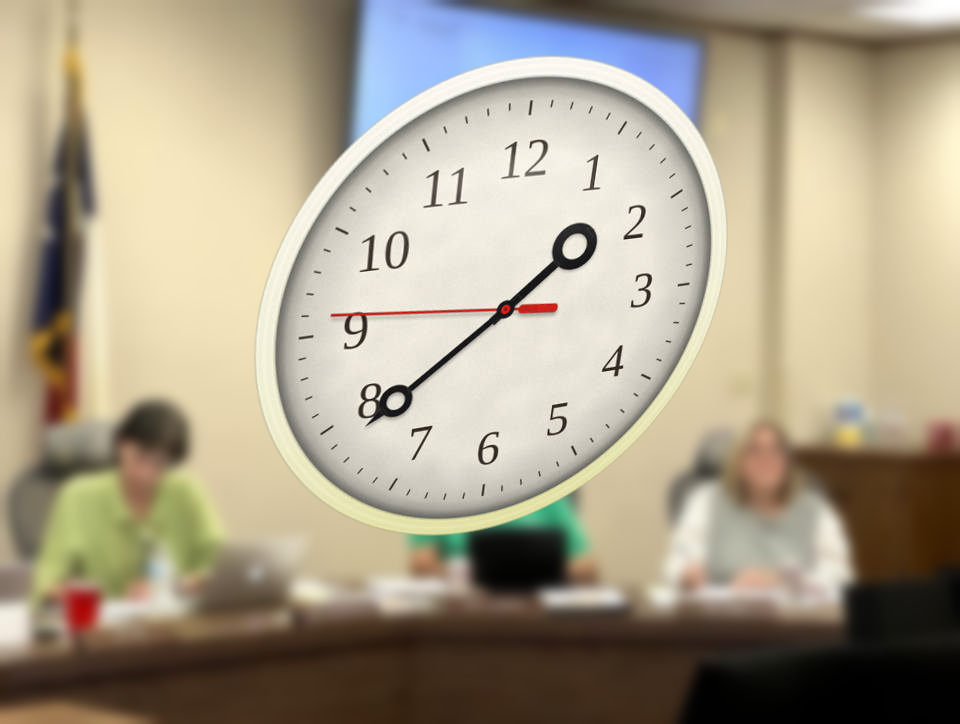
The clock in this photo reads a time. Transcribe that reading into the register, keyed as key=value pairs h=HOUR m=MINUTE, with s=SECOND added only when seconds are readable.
h=1 m=38 s=46
